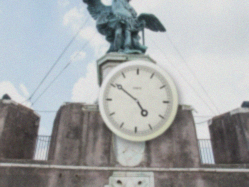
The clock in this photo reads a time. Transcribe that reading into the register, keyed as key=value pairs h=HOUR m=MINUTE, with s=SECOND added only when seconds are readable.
h=4 m=51
